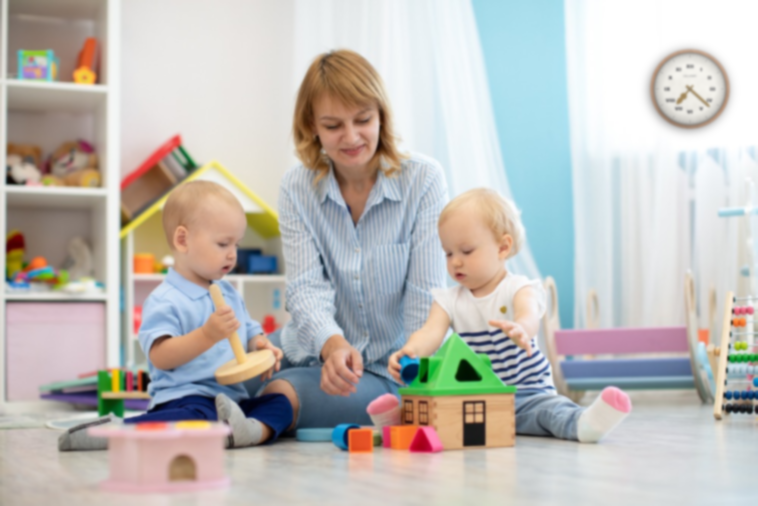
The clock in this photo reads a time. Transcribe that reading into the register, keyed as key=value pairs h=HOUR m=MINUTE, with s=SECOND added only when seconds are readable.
h=7 m=22
